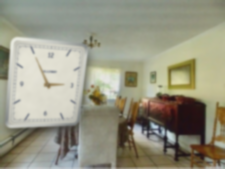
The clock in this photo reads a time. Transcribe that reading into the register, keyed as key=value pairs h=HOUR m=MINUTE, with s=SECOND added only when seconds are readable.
h=2 m=55
